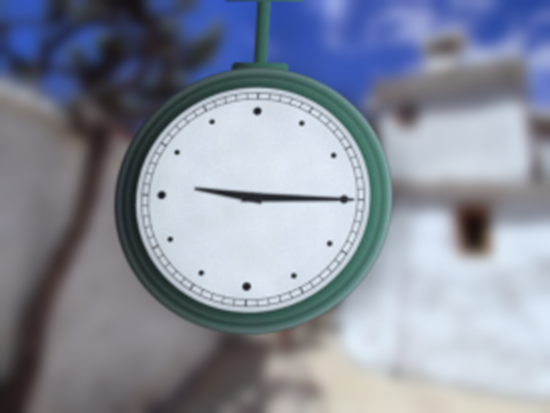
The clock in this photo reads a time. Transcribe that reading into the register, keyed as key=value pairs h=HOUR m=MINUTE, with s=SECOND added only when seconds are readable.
h=9 m=15
